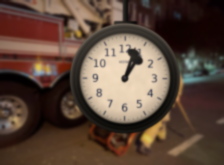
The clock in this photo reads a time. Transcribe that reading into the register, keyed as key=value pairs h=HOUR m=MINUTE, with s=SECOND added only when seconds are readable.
h=1 m=3
